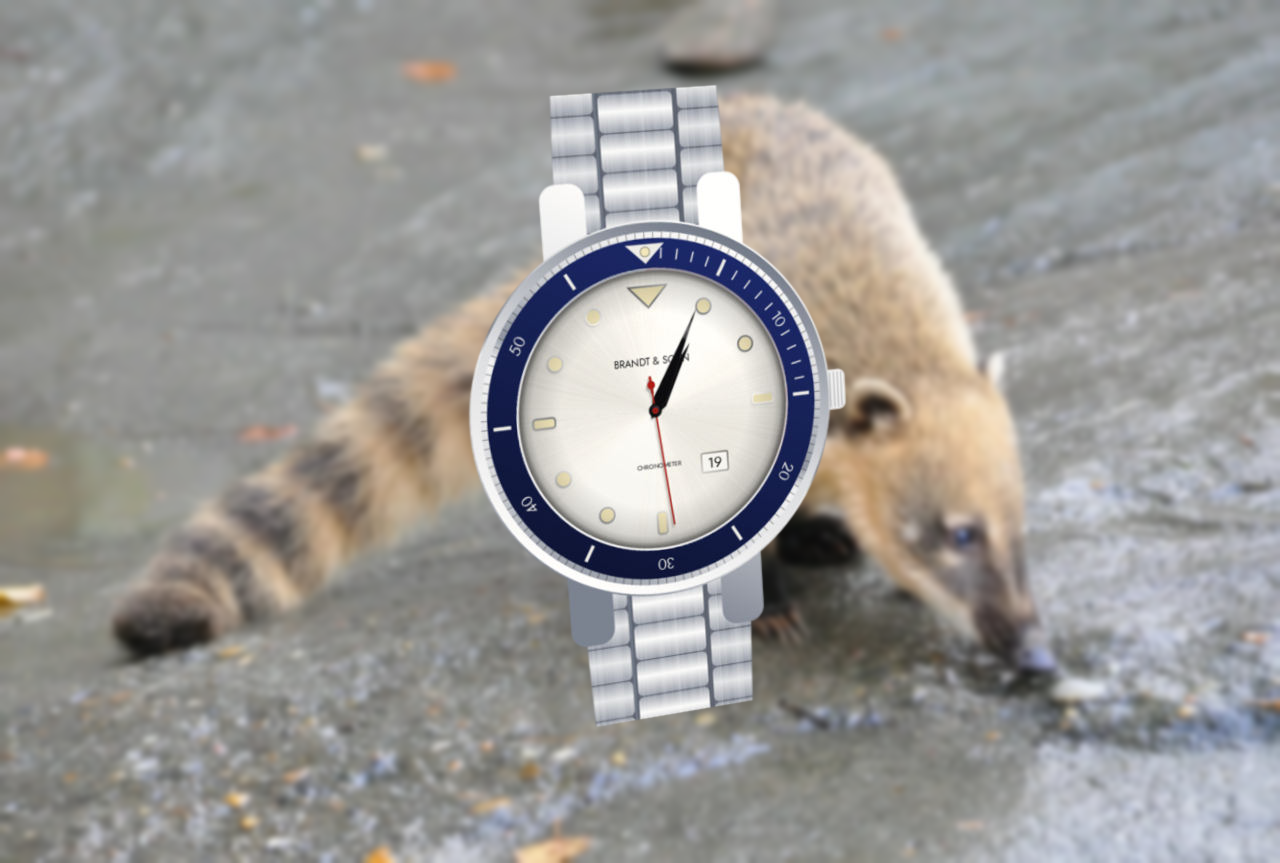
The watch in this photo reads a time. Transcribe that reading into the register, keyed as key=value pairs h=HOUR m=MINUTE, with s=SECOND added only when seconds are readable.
h=1 m=4 s=29
